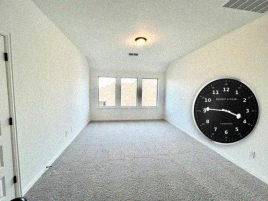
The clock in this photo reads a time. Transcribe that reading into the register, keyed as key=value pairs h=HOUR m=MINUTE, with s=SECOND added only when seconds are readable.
h=3 m=46
